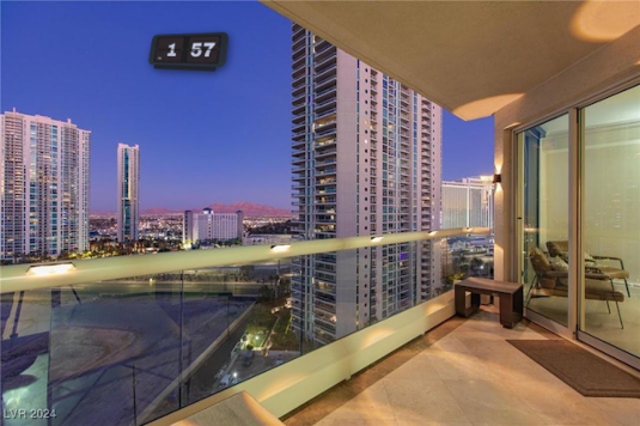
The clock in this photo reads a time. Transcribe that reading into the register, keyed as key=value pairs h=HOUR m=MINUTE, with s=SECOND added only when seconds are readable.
h=1 m=57
